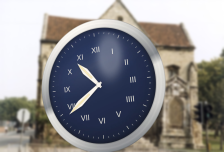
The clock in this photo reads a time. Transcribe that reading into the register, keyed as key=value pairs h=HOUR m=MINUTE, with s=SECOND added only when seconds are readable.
h=10 m=39
